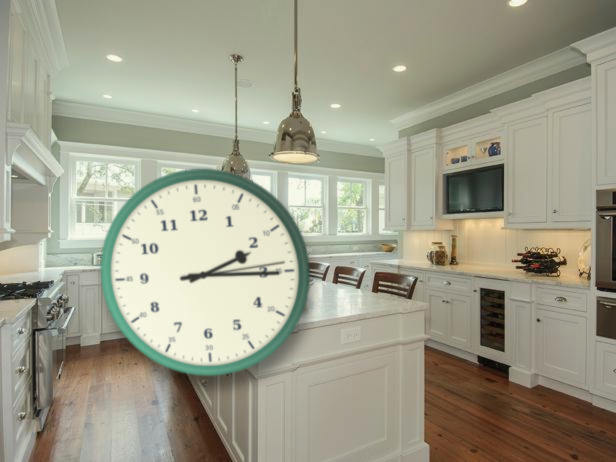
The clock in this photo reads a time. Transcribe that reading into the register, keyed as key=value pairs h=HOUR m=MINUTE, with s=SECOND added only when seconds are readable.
h=2 m=15 s=14
